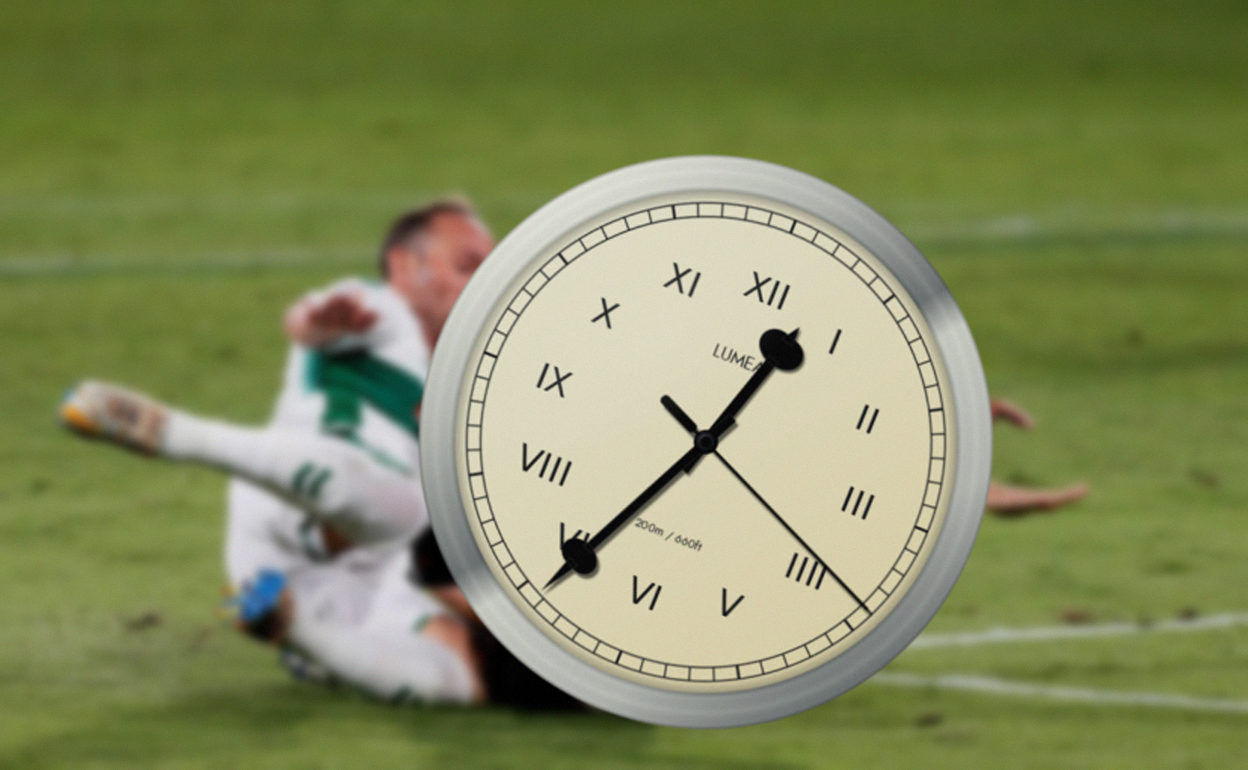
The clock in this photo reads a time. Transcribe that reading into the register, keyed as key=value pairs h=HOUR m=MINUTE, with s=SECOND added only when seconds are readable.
h=12 m=34 s=19
